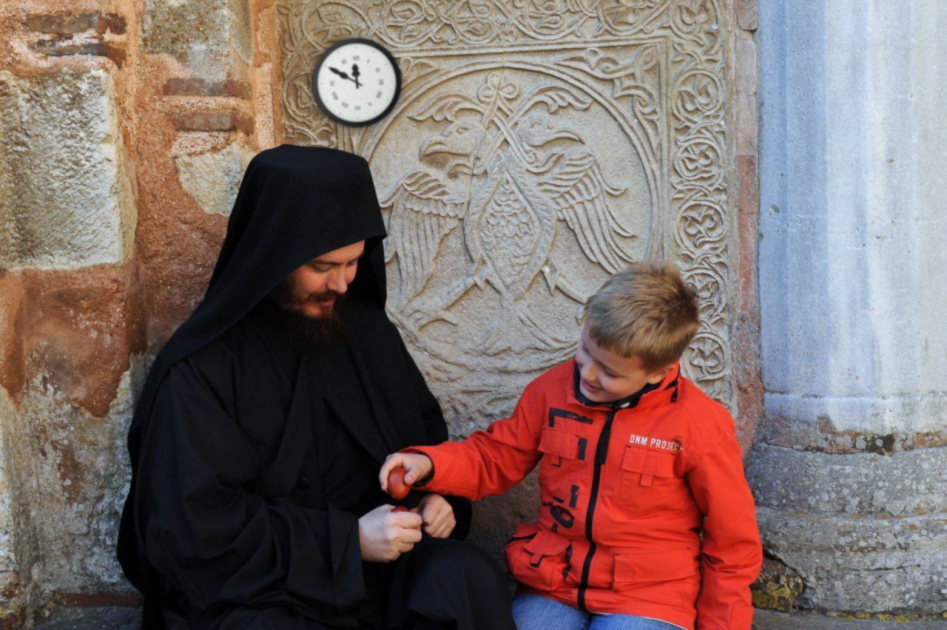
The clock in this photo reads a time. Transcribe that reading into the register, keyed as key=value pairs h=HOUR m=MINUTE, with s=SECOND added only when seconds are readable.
h=11 m=50
